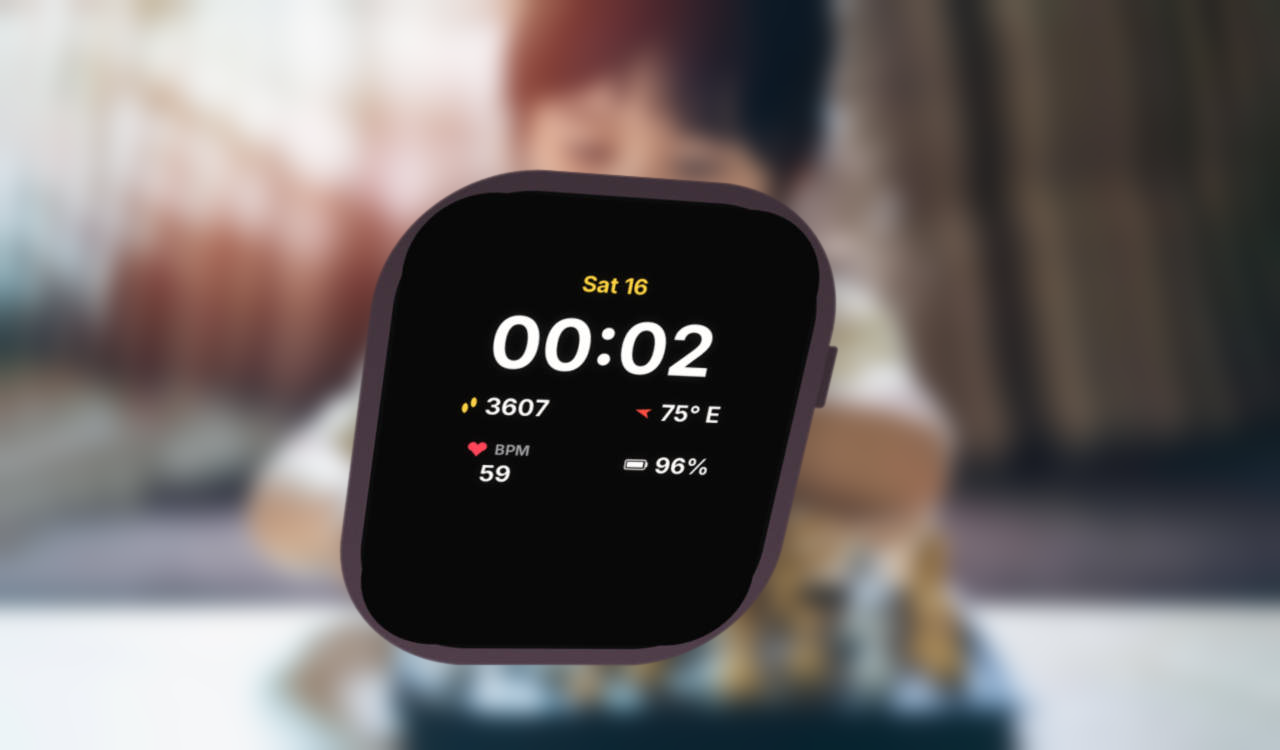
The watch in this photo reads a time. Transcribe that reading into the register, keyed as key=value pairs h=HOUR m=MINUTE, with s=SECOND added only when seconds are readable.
h=0 m=2
